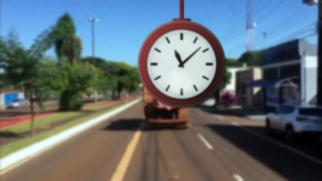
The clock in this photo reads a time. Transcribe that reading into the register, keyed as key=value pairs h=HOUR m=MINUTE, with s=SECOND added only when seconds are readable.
h=11 m=8
